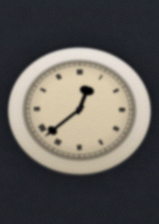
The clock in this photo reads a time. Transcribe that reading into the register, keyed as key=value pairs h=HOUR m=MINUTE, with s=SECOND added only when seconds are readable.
h=12 m=38
